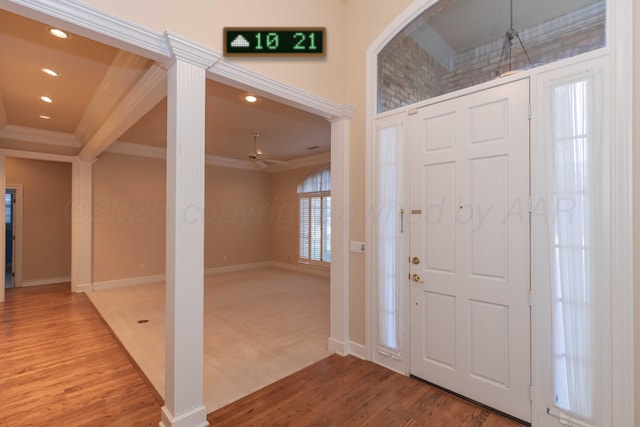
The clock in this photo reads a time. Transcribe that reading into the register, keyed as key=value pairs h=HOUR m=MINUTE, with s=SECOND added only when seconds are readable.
h=10 m=21
